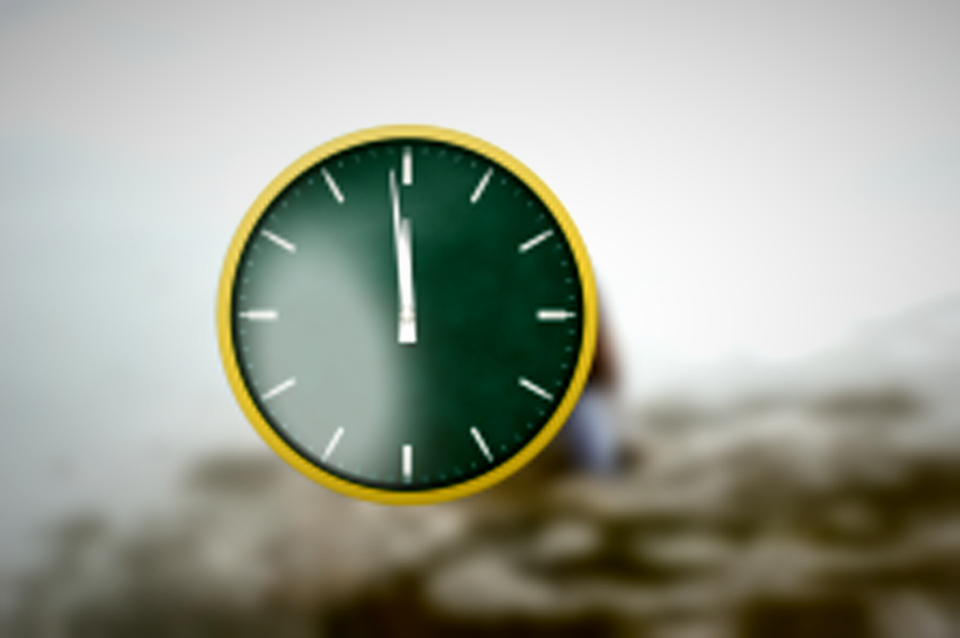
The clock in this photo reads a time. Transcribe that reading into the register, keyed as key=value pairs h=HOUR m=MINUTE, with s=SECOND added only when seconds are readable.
h=11 m=59
